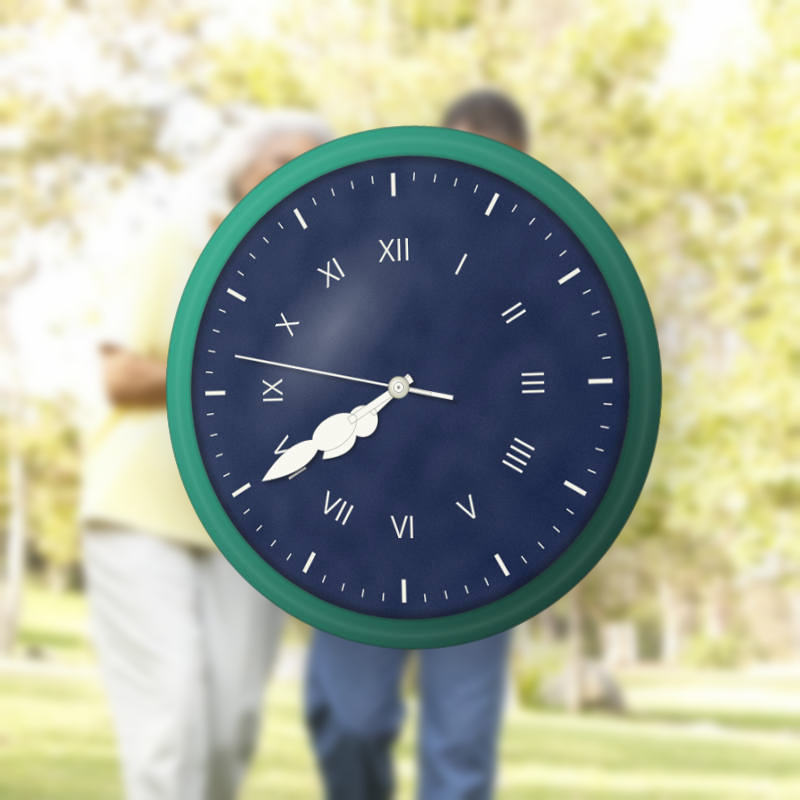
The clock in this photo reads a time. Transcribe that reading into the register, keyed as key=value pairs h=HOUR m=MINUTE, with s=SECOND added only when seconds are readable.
h=7 m=39 s=47
